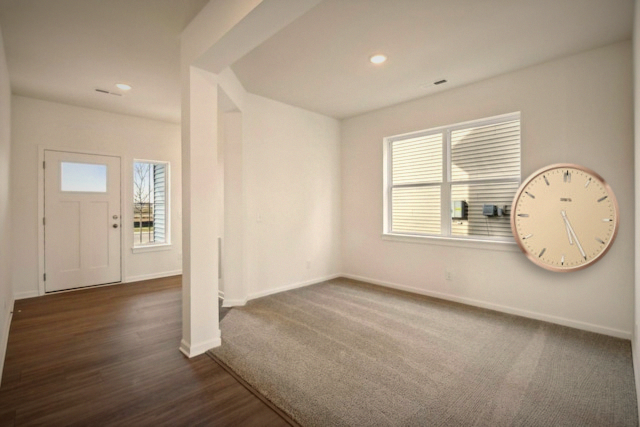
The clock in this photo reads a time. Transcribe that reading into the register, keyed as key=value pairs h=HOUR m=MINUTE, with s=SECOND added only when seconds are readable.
h=5 m=25
